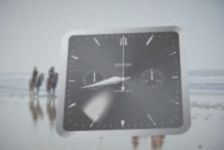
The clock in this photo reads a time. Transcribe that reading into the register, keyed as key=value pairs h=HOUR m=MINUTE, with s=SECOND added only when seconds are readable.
h=8 m=43
